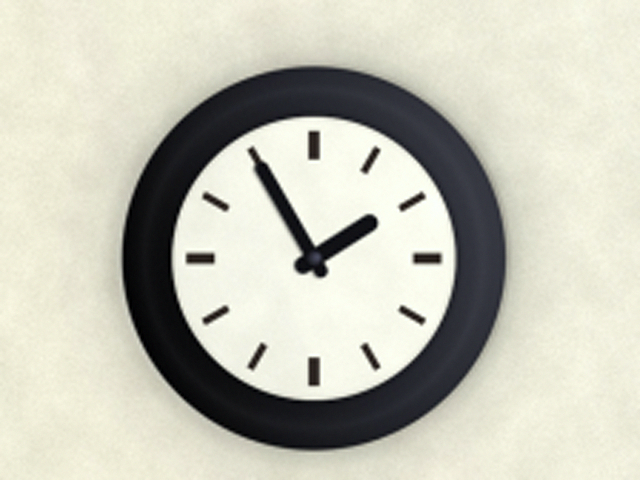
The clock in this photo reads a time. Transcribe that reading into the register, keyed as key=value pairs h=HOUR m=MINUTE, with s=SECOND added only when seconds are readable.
h=1 m=55
